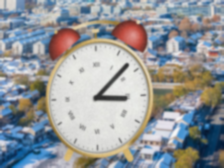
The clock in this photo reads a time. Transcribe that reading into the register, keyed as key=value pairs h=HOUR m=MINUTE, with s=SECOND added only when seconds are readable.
h=3 m=8
